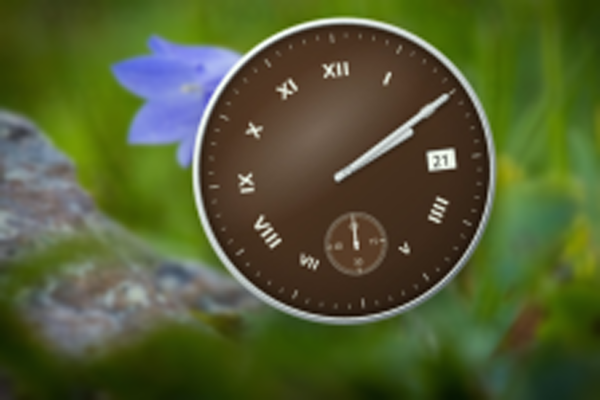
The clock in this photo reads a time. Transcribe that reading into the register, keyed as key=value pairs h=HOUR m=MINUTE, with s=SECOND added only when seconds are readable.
h=2 m=10
